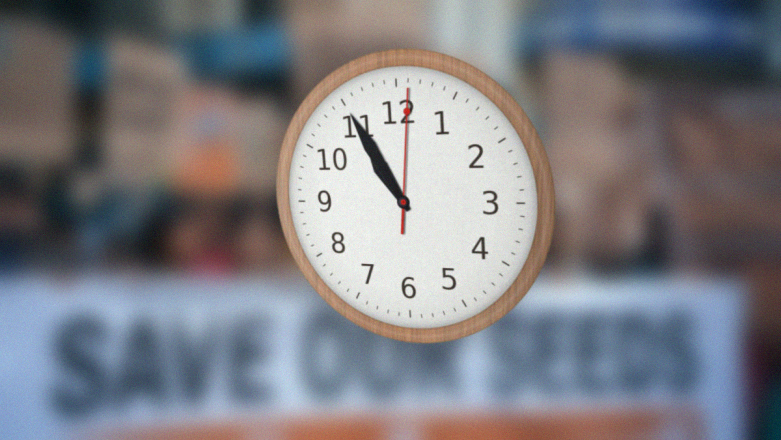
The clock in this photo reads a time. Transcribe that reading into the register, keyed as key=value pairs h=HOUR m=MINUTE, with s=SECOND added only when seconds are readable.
h=10 m=55 s=1
